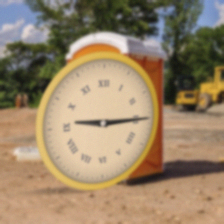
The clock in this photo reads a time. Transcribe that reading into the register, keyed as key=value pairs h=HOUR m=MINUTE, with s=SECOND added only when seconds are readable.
h=9 m=15
